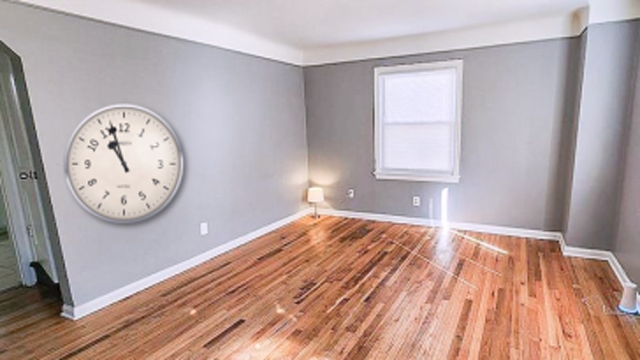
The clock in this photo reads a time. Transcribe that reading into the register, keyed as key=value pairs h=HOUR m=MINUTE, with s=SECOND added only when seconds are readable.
h=10 m=57
